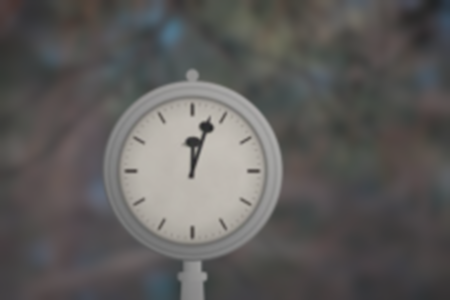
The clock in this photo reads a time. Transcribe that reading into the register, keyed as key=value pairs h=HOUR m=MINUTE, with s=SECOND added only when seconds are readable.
h=12 m=3
